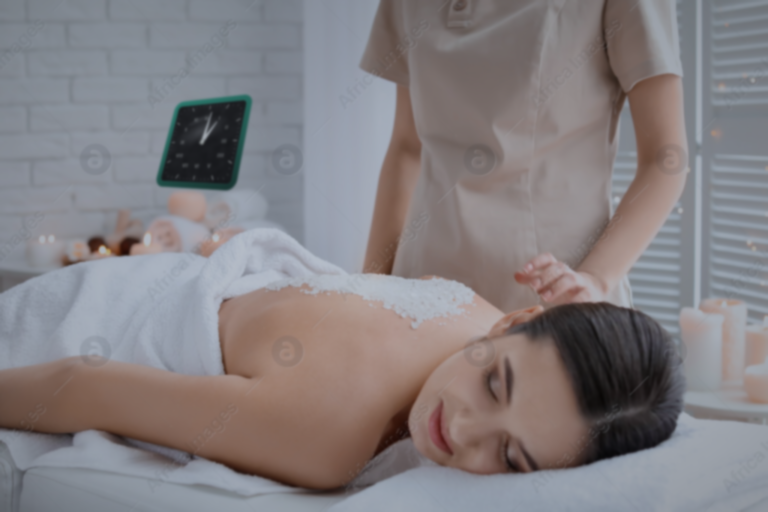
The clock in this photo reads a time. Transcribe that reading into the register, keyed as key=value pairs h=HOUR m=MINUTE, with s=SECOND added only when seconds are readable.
h=1 m=1
